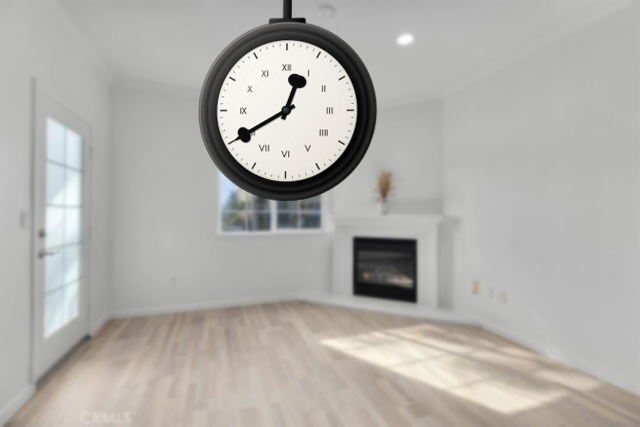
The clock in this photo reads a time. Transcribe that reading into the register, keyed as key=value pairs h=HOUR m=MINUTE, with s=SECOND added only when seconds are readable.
h=12 m=40
